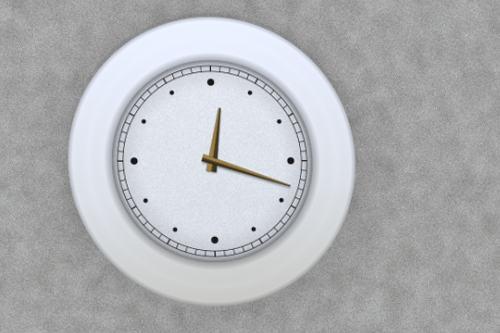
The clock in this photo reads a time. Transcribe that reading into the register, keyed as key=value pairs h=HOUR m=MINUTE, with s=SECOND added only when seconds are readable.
h=12 m=18
